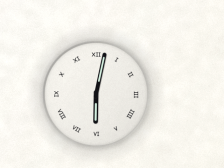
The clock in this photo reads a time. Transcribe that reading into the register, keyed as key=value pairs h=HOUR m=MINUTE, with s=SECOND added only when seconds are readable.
h=6 m=2
